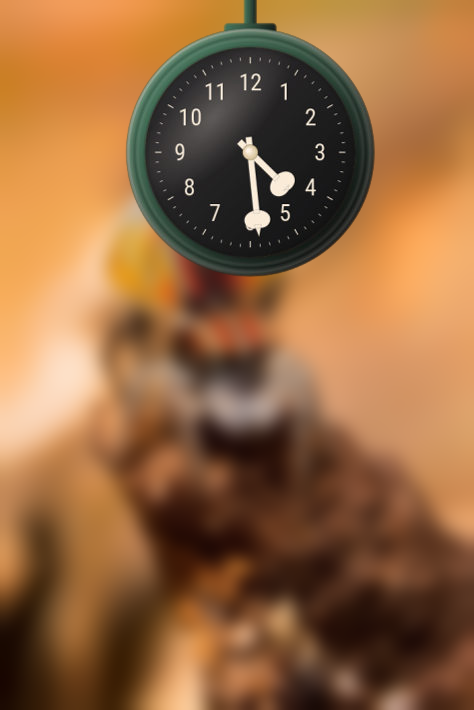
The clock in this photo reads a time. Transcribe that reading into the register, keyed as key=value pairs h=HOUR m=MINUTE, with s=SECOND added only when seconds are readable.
h=4 m=29
